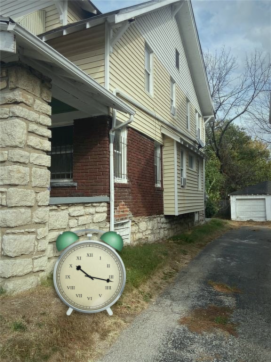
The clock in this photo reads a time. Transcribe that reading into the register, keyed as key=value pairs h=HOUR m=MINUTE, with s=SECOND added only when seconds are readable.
h=10 m=17
